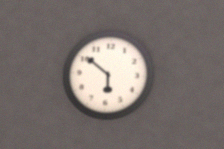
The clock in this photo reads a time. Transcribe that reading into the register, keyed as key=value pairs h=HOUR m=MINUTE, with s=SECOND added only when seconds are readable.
h=5 m=51
